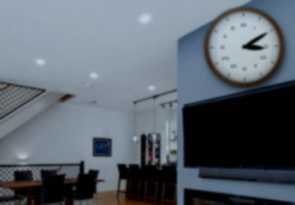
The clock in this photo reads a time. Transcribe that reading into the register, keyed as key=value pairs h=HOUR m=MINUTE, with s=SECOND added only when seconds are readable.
h=3 m=10
